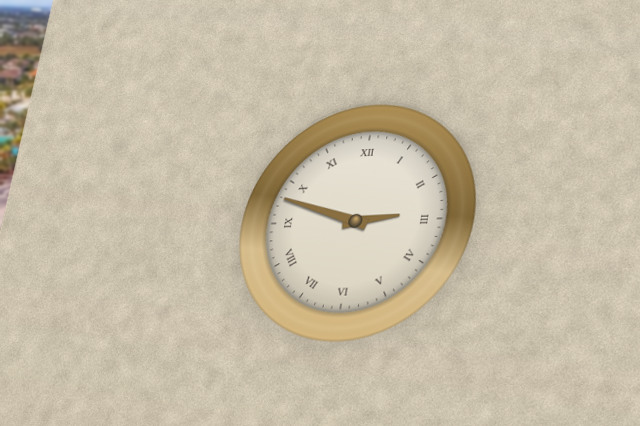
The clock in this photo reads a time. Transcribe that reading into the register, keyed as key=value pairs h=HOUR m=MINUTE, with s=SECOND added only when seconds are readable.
h=2 m=48
